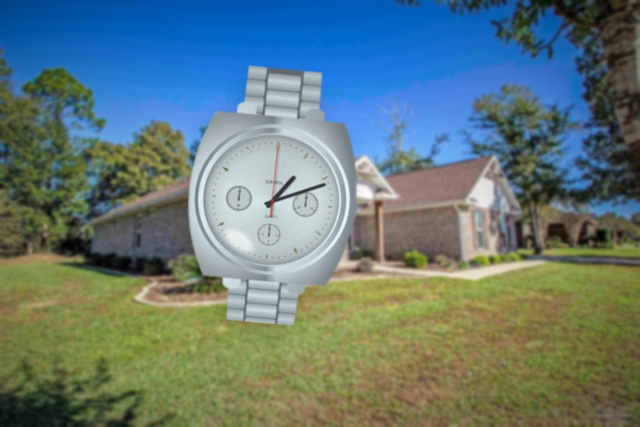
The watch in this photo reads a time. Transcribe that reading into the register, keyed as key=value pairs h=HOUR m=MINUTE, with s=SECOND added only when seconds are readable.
h=1 m=11
